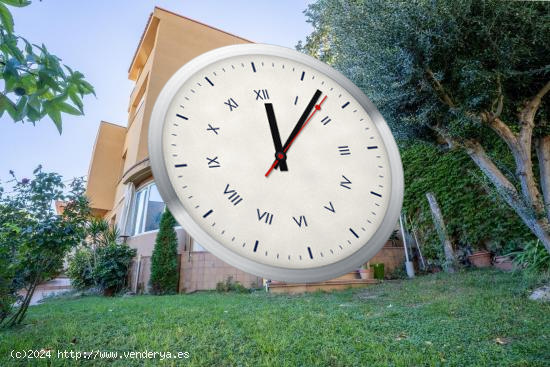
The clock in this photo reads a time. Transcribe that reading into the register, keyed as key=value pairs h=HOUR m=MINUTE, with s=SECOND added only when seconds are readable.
h=12 m=7 s=8
